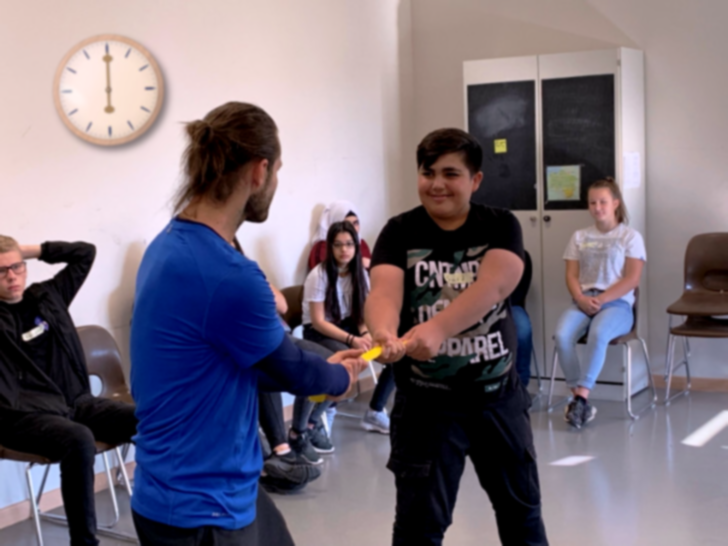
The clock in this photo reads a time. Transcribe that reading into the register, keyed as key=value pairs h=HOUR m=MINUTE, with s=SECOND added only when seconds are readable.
h=6 m=0
